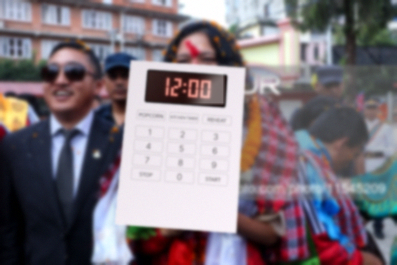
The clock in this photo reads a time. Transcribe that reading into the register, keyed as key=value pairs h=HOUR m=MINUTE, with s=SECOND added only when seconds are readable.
h=12 m=0
